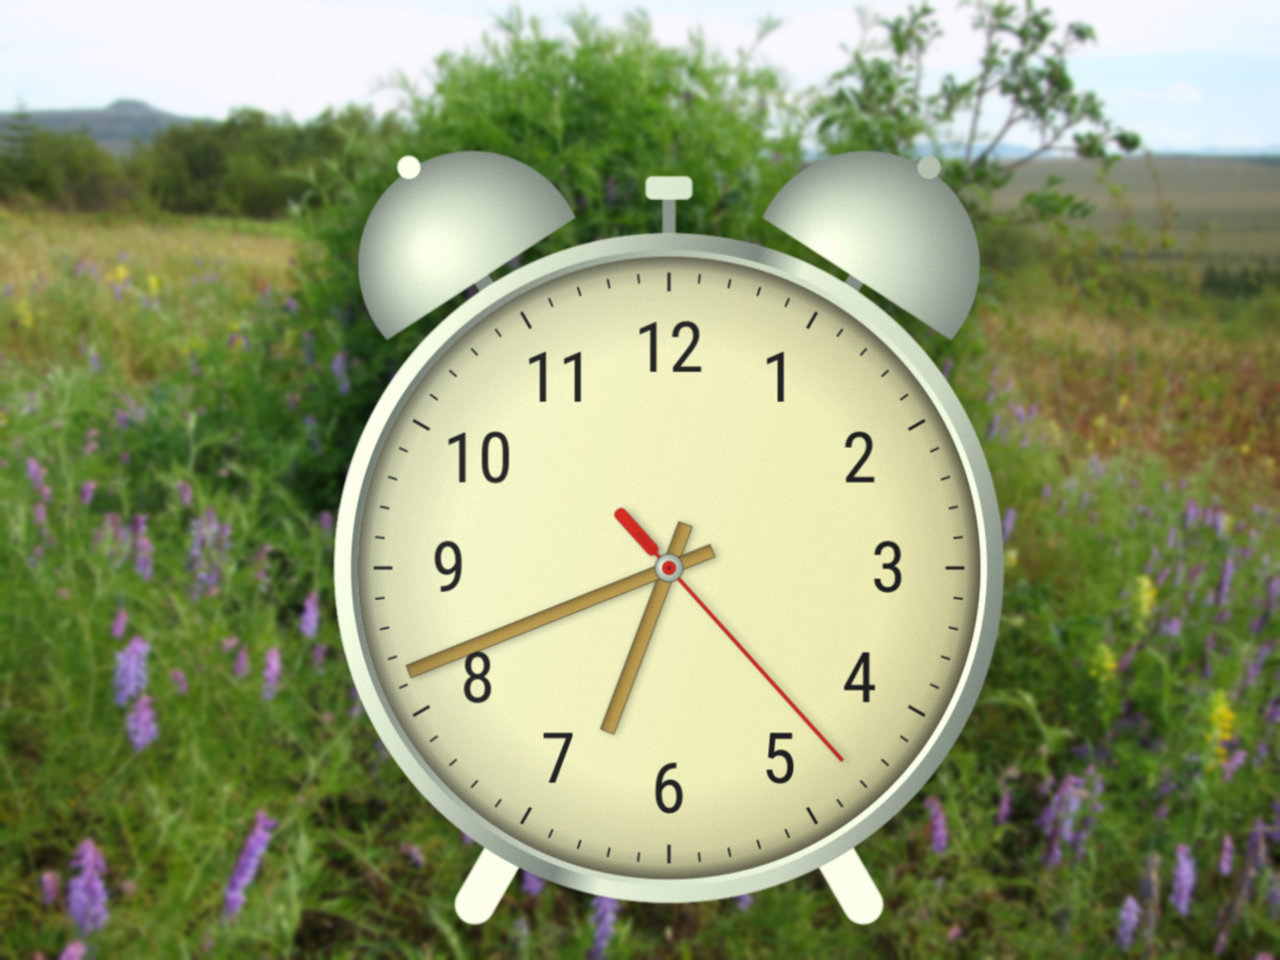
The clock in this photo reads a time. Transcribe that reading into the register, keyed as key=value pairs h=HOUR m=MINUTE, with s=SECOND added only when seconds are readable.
h=6 m=41 s=23
